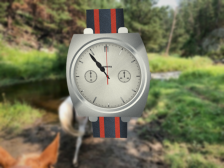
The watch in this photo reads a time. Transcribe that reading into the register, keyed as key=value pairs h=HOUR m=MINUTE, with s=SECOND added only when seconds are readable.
h=10 m=54
